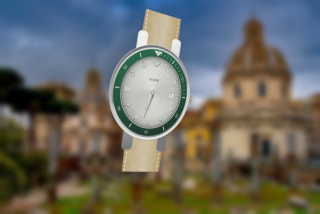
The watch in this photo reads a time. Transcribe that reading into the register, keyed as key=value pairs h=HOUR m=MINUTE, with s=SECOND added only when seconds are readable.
h=6 m=32
